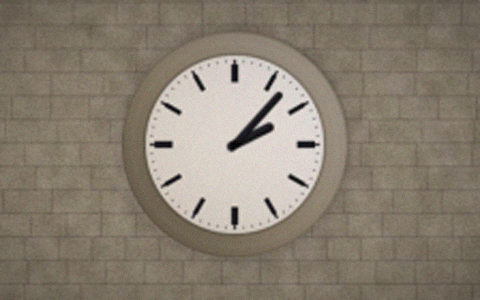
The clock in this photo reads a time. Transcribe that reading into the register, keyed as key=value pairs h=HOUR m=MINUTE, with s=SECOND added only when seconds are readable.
h=2 m=7
